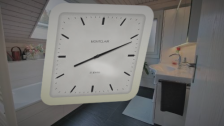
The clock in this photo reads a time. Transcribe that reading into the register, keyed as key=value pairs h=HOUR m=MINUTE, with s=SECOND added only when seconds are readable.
h=8 m=11
